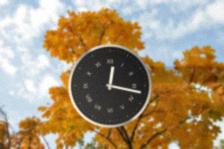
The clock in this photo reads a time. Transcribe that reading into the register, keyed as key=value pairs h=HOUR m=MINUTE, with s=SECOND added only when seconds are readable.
h=12 m=17
